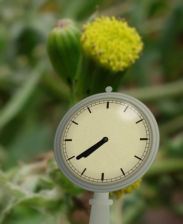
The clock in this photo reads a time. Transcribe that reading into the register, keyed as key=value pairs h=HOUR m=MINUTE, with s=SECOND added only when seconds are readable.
h=7 m=39
